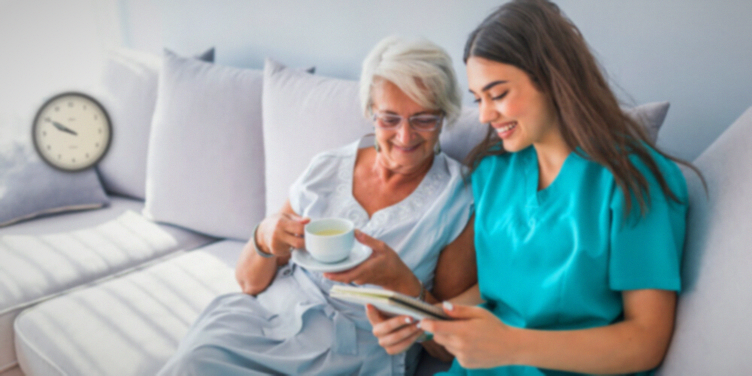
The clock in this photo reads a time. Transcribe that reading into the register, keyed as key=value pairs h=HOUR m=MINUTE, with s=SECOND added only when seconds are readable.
h=9 m=50
